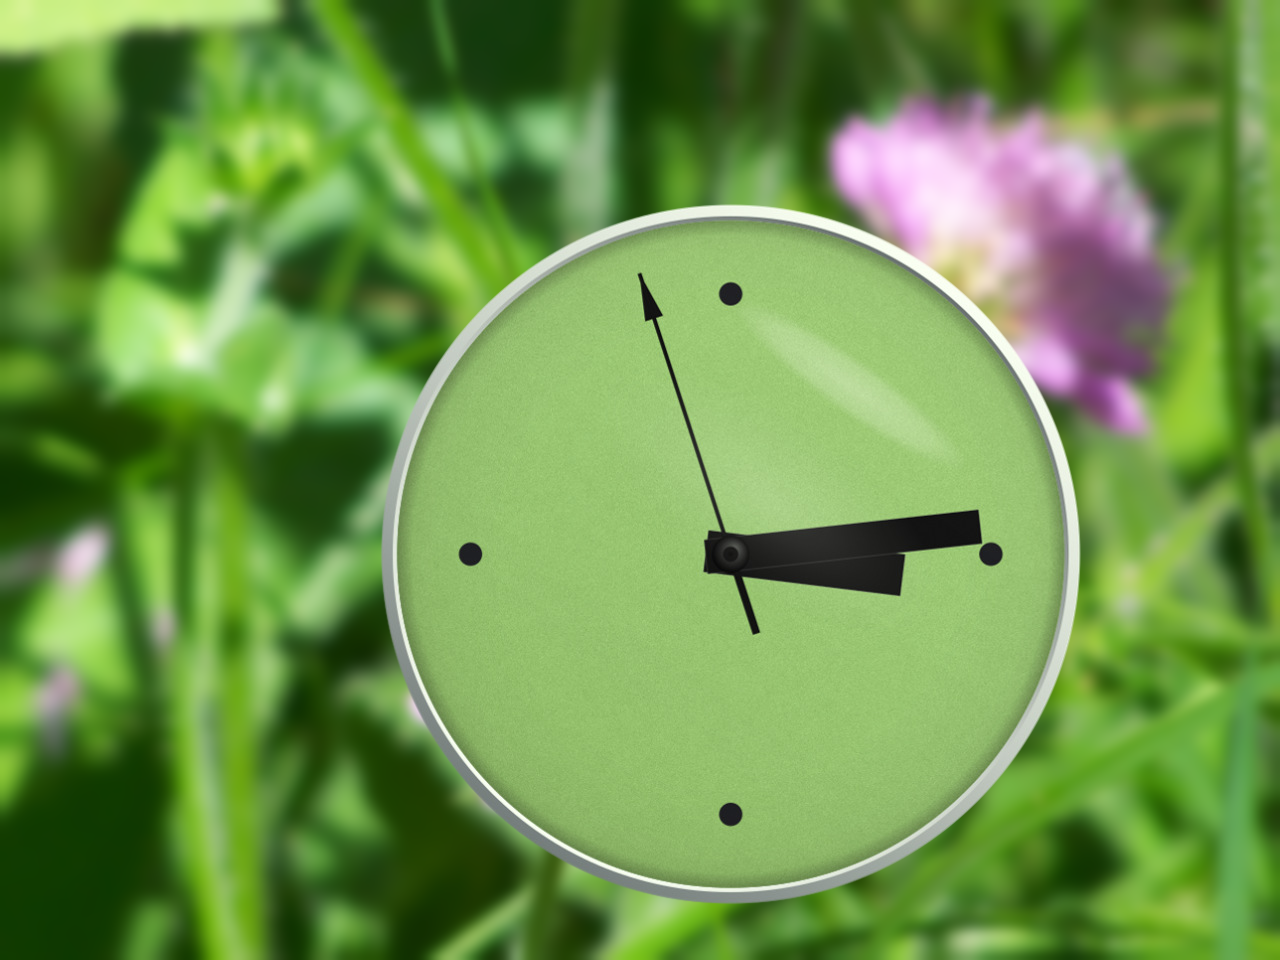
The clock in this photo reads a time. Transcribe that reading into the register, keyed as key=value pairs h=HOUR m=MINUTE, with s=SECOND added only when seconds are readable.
h=3 m=13 s=57
